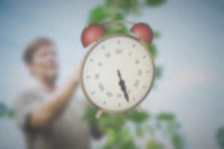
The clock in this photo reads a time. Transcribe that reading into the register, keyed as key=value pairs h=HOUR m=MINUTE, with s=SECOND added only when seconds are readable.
h=5 m=27
